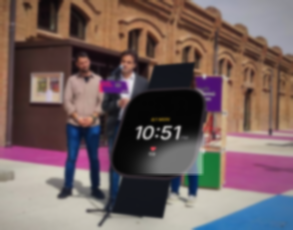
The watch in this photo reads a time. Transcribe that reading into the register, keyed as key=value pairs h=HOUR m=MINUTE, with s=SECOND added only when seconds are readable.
h=10 m=51
